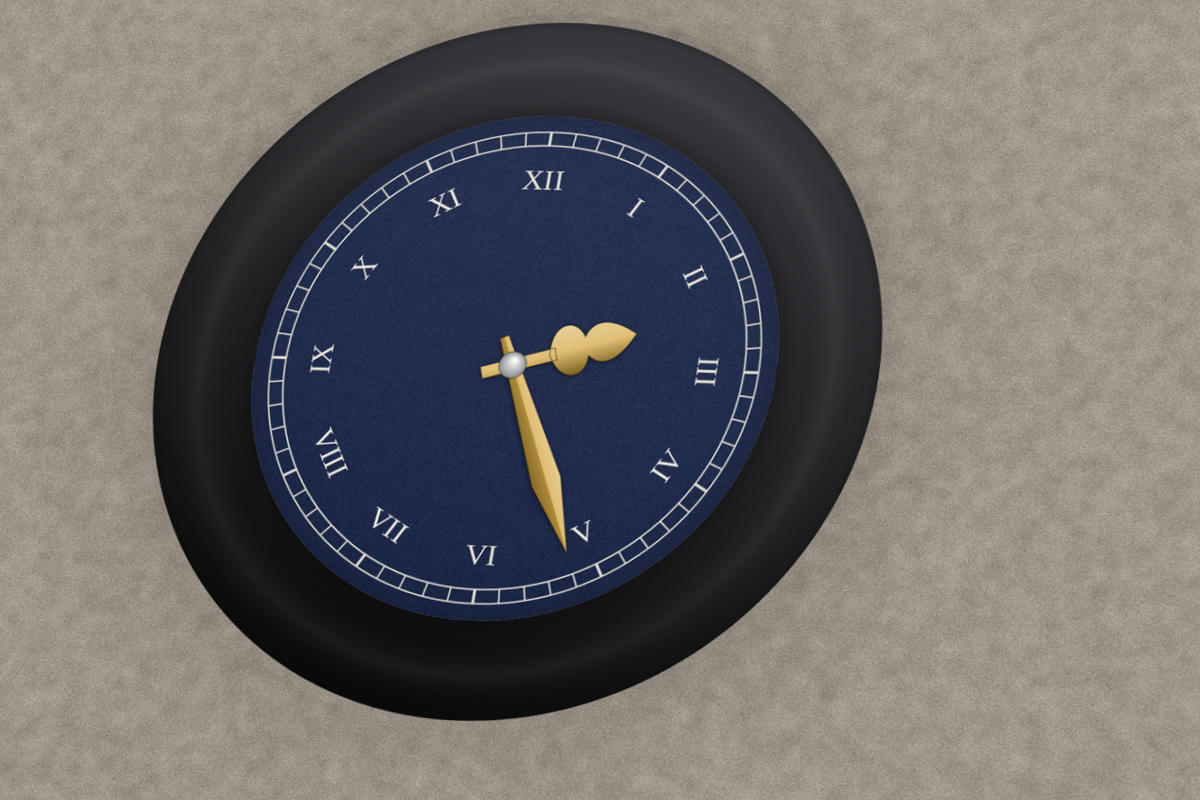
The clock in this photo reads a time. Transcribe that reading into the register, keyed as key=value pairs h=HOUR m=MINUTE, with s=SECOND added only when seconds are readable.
h=2 m=26
